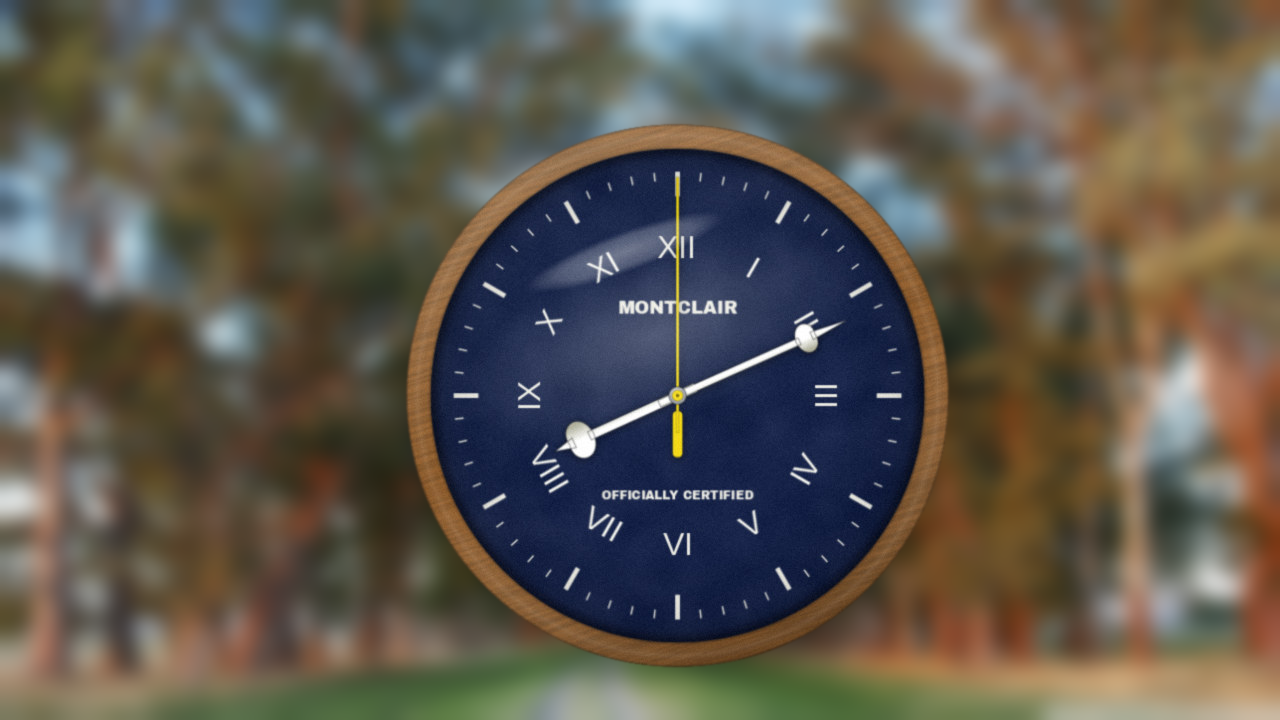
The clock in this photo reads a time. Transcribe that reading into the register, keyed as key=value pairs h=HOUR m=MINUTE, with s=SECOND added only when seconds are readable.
h=8 m=11 s=0
